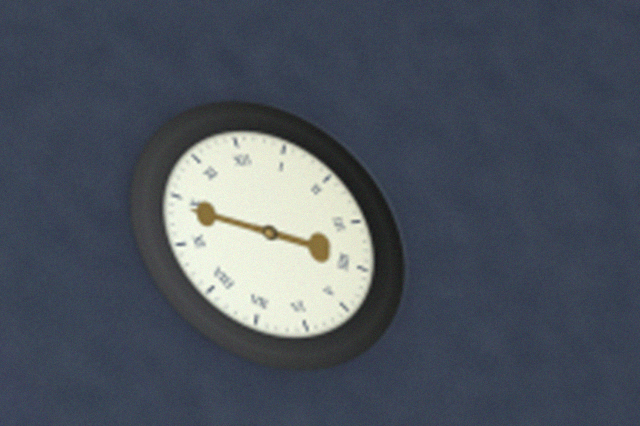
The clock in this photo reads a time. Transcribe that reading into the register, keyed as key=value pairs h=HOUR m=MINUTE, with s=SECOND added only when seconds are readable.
h=3 m=49
